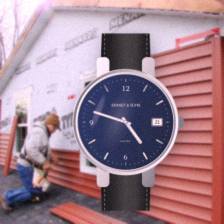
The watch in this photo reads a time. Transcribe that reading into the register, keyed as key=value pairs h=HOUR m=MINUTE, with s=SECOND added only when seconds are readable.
h=4 m=48
